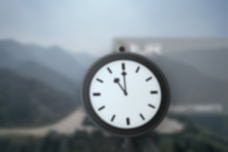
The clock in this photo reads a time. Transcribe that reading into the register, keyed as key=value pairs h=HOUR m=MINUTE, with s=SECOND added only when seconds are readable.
h=11 m=0
